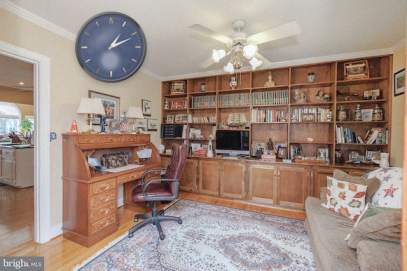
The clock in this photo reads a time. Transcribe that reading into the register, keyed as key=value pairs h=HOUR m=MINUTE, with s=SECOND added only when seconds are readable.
h=1 m=11
